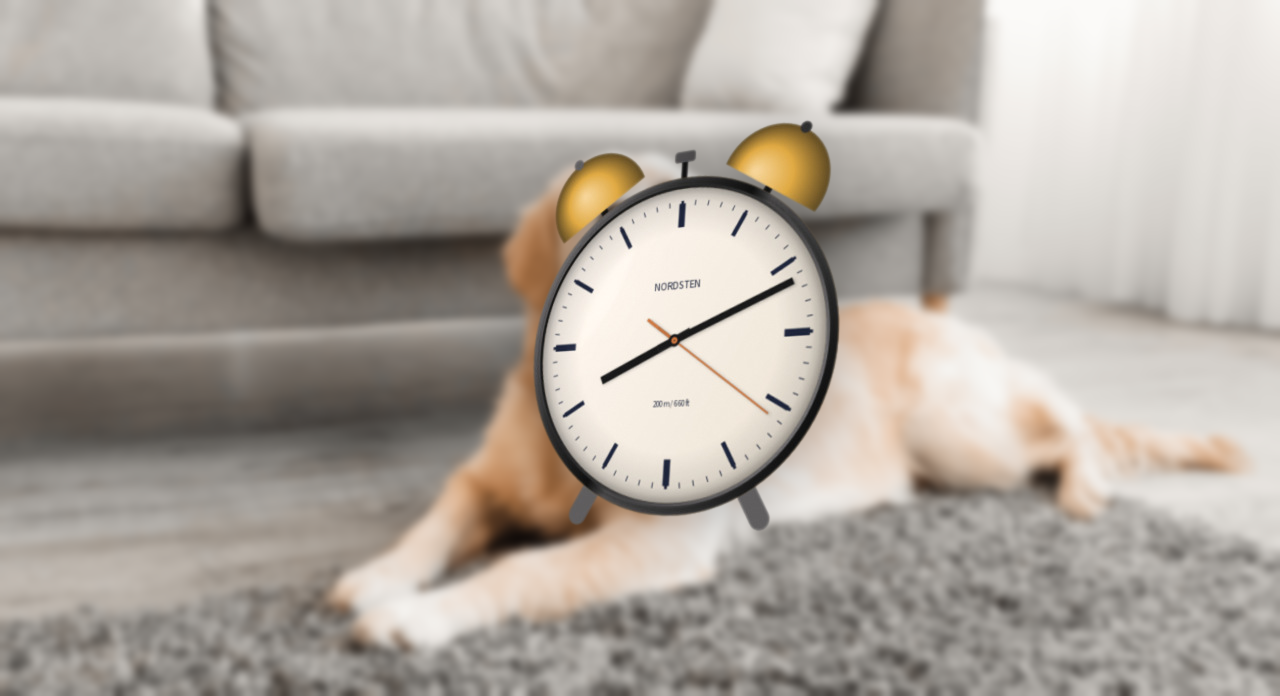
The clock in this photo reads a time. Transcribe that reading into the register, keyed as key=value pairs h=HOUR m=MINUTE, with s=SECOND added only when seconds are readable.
h=8 m=11 s=21
